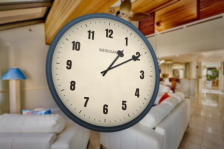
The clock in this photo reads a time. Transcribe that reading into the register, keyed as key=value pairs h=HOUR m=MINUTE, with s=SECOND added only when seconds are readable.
h=1 m=10
